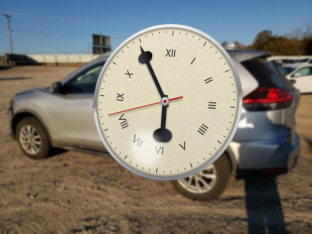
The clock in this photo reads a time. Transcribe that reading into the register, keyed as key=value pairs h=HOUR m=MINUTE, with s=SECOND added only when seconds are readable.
h=5 m=54 s=42
